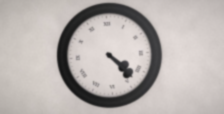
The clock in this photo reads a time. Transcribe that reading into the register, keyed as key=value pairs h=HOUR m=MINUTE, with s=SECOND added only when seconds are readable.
h=4 m=23
